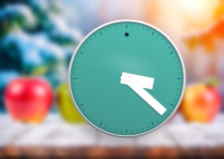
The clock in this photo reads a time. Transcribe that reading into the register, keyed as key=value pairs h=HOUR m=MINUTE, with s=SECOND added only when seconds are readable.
h=3 m=22
